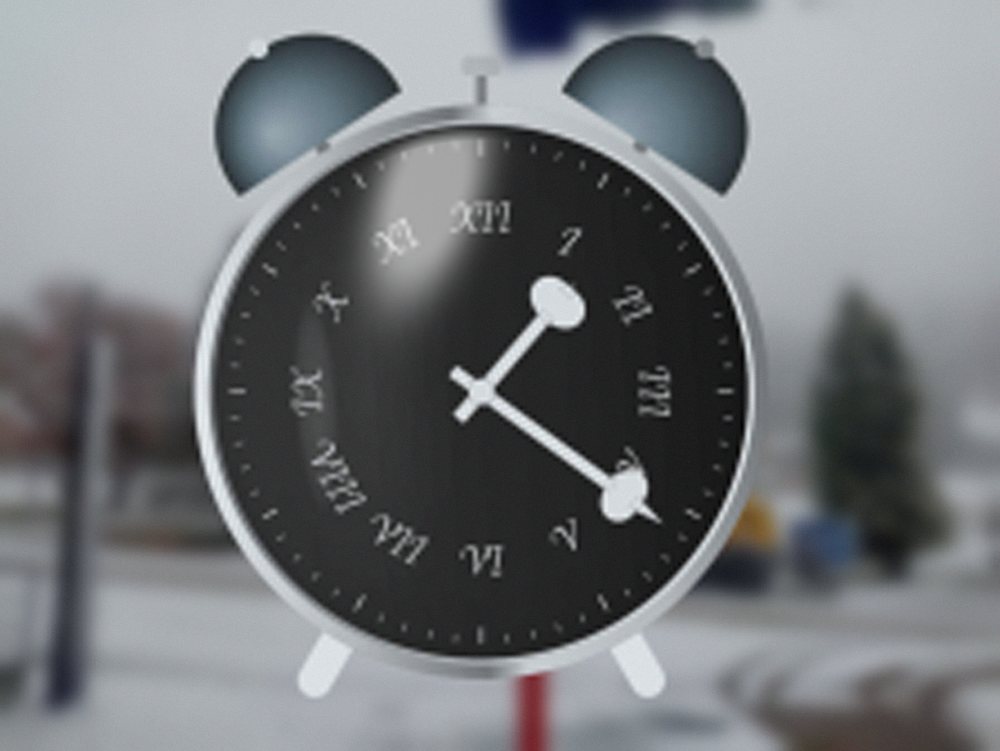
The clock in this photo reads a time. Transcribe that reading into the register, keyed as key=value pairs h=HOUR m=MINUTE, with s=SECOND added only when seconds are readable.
h=1 m=21
